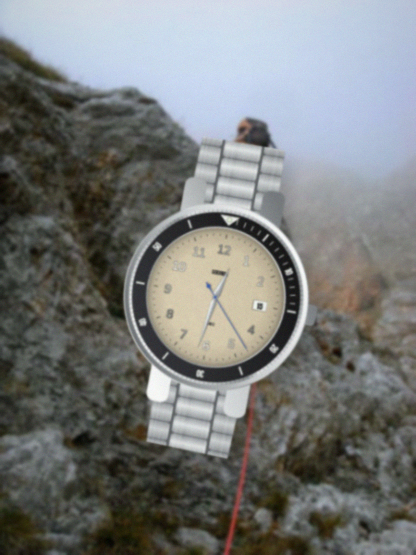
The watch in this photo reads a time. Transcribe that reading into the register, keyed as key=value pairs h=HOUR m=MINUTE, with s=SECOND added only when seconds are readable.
h=12 m=31 s=23
